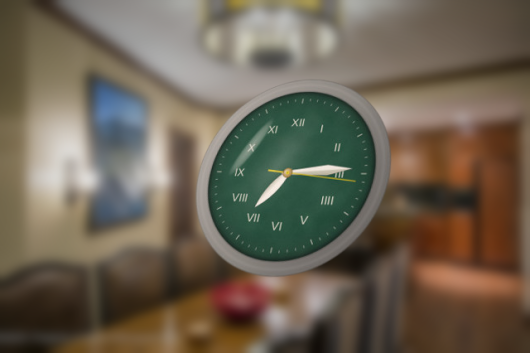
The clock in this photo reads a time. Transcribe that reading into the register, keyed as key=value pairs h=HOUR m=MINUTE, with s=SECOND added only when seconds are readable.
h=7 m=14 s=16
